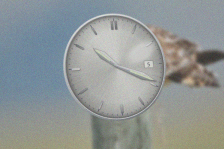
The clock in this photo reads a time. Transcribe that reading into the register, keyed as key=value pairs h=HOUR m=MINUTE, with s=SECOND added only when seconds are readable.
h=10 m=19
